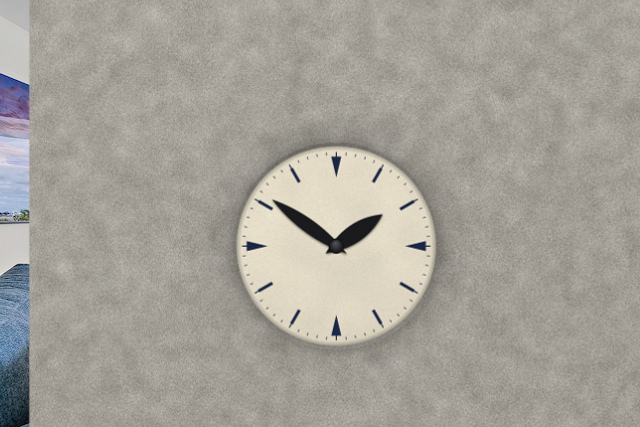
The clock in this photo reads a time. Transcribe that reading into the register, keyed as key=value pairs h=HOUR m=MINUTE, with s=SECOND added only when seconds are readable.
h=1 m=51
